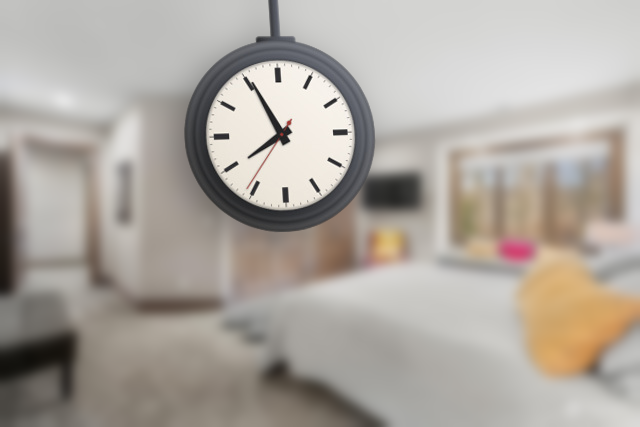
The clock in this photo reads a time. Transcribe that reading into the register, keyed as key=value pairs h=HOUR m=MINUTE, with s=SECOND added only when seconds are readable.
h=7 m=55 s=36
